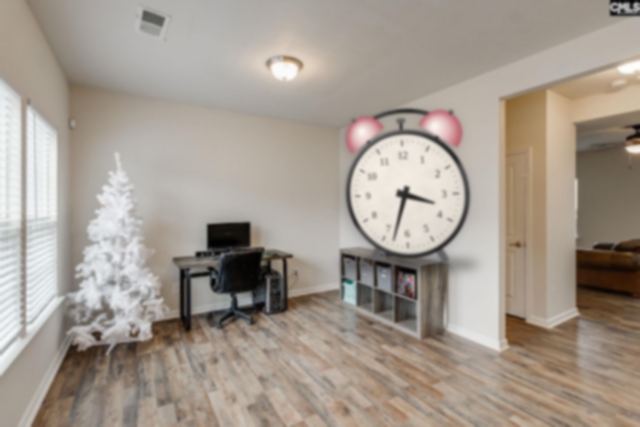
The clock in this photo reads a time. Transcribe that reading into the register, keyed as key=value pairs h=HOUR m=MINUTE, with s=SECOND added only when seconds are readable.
h=3 m=33
